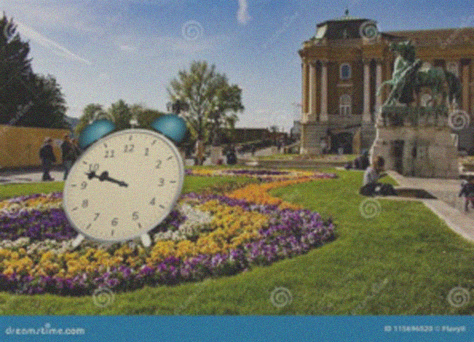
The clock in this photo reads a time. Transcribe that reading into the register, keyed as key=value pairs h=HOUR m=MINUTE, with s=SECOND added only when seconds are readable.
h=9 m=48
